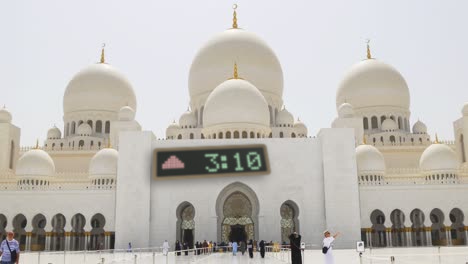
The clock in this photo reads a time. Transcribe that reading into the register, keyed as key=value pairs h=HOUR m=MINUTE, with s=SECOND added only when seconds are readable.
h=3 m=10
